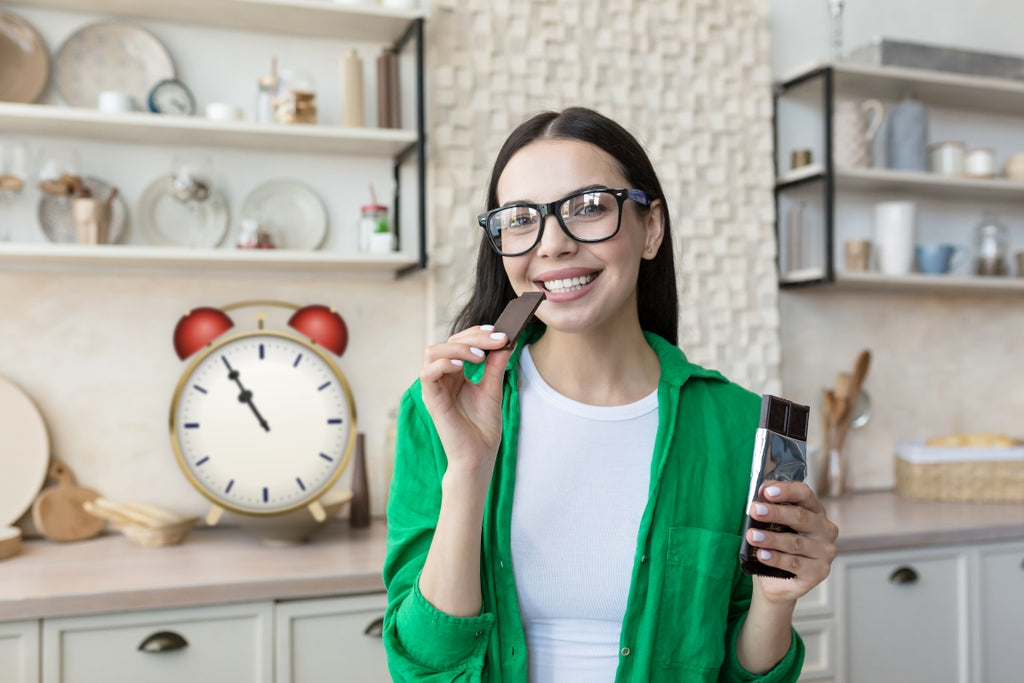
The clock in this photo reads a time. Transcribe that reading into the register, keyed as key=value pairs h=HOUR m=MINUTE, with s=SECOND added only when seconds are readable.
h=10 m=55
